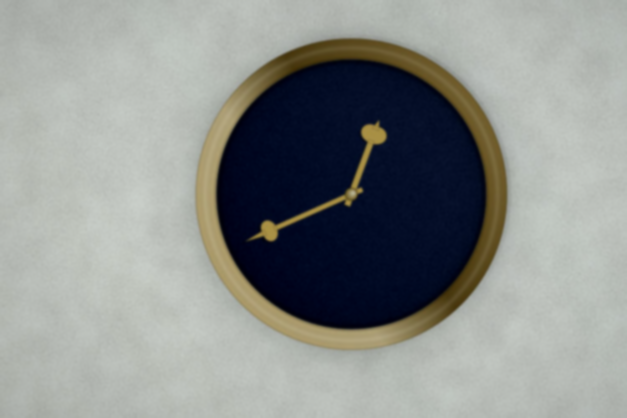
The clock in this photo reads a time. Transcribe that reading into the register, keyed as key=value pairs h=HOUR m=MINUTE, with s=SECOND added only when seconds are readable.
h=12 m=41
